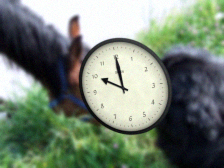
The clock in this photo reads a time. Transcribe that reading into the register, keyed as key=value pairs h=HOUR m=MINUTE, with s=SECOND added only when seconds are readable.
h=10 m=0
